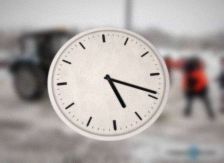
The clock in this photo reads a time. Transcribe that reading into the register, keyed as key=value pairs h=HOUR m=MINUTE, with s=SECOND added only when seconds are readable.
h=5 m=19
